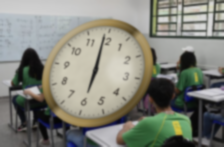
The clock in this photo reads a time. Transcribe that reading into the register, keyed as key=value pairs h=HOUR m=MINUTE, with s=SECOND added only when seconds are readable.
h=5 m=59
